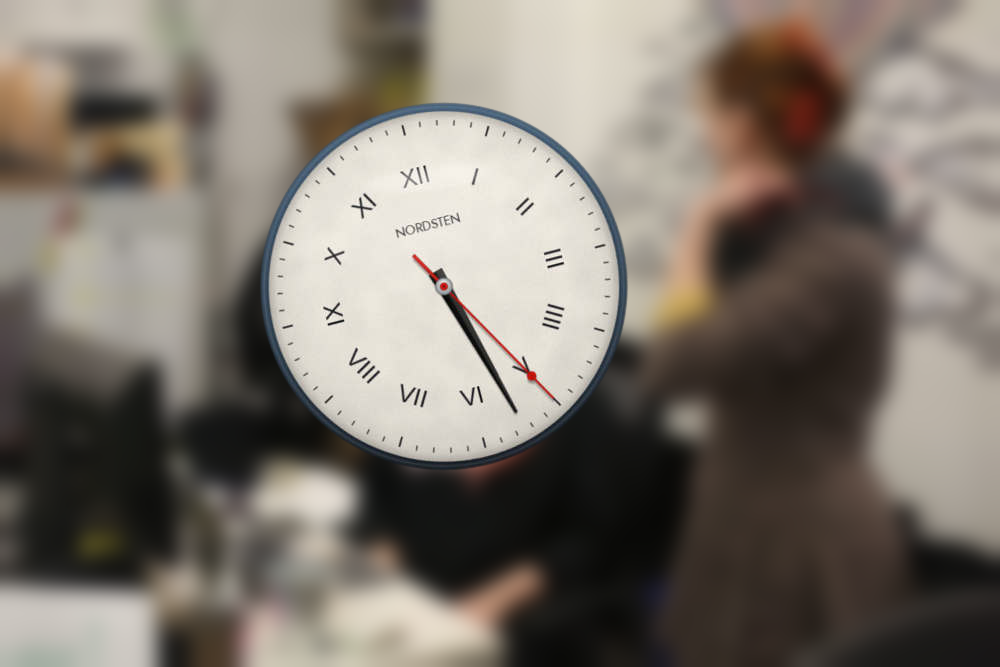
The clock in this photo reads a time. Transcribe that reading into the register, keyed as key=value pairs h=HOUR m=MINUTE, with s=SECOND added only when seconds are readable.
h=5 m=27 s=25
